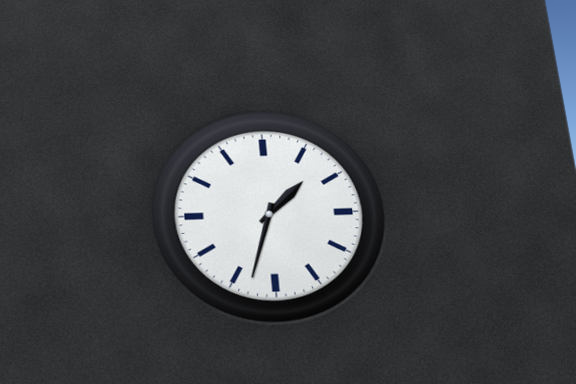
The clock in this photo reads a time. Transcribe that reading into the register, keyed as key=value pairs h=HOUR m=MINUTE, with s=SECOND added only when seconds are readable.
h=1 m=33
